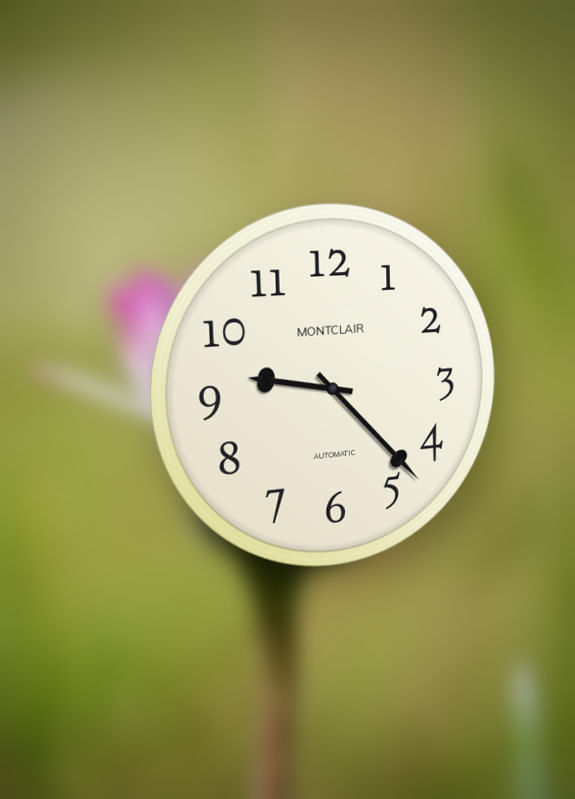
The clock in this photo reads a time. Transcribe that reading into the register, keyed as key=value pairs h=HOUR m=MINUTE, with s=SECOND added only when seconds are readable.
h=9 m=23
